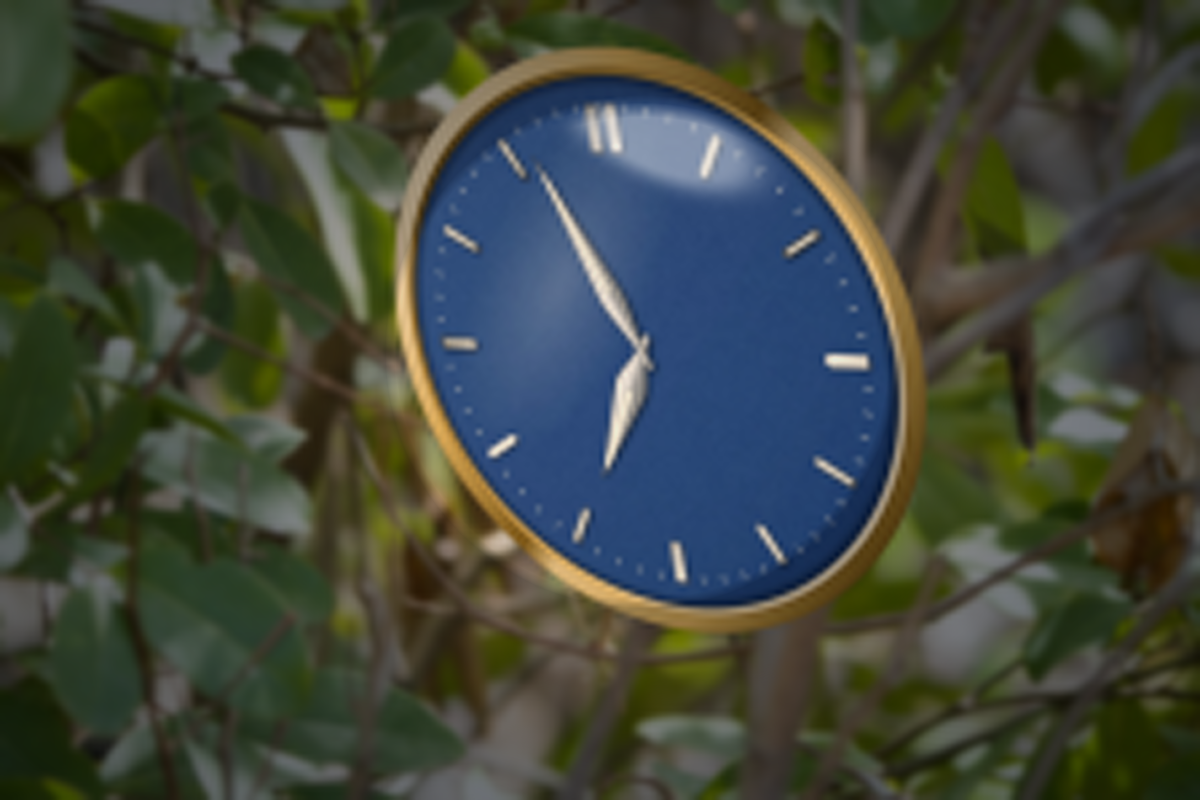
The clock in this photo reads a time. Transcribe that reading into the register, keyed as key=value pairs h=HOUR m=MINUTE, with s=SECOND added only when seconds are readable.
h=6 m=56
